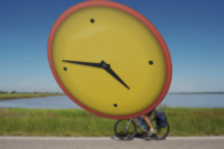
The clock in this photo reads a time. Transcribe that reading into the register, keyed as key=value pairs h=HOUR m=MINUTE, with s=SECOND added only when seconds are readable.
h=4 m=47
